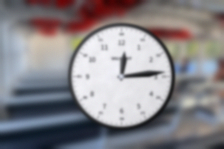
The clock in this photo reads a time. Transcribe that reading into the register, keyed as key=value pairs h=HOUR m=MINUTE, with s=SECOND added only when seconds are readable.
h=12 m=14
